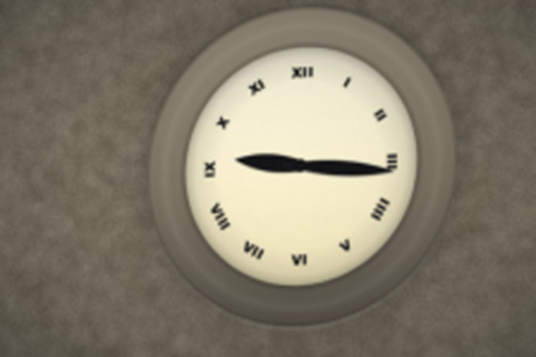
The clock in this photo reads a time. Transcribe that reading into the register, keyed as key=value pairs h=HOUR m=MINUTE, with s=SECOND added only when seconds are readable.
h=9 m=16
